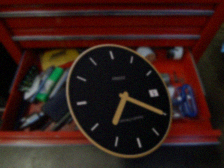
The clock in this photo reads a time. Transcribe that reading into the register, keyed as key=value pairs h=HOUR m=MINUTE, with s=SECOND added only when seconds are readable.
h=7 m=20
